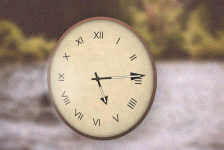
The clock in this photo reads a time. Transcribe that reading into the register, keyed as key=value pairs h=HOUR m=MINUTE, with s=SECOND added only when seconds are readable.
h=5 m=14
